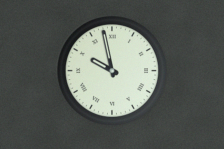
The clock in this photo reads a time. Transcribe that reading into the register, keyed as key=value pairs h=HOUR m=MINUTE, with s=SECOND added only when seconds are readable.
h=9 m=58
